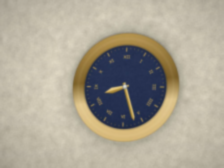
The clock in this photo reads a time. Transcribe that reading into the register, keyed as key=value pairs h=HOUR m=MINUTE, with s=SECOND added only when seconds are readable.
h=8 m=27
